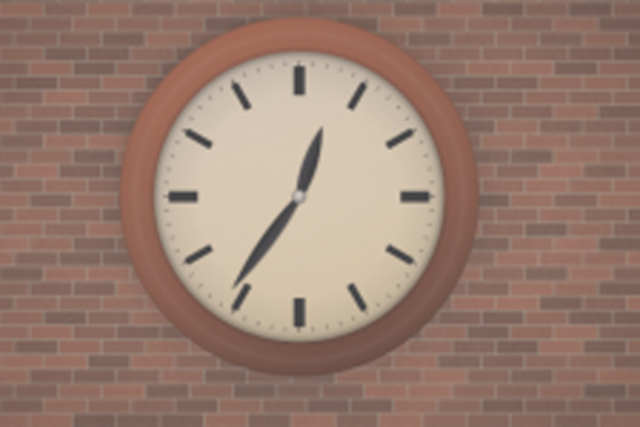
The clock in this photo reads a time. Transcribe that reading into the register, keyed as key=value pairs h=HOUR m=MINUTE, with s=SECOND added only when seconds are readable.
h=12 m=36
